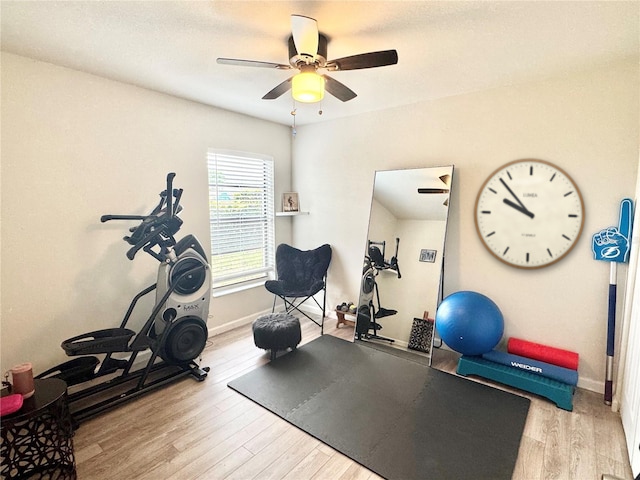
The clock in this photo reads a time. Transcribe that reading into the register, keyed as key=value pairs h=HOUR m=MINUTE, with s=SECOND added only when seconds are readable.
h=9 m=53
